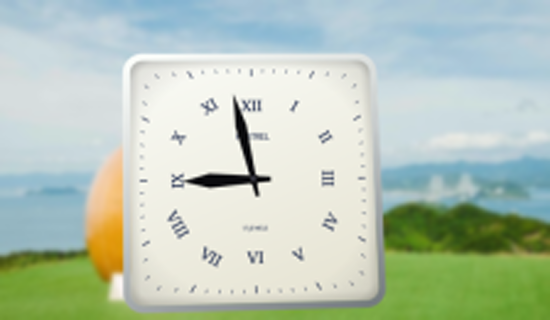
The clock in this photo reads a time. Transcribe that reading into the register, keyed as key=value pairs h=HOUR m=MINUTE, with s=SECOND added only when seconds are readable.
h=8 m=58
